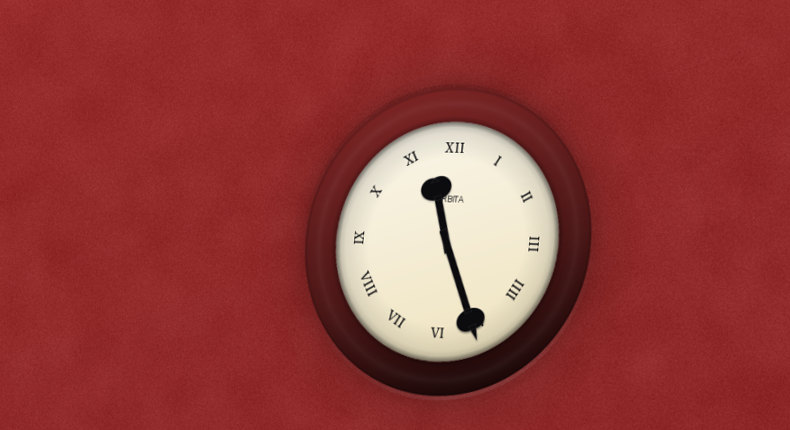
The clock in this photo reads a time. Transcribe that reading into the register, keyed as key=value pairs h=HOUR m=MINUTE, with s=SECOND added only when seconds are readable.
h=11 m=26
